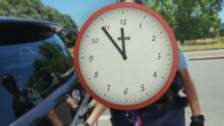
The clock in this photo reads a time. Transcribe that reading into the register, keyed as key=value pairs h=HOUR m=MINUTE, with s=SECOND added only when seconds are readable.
h=11 m=54
